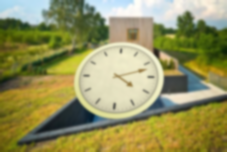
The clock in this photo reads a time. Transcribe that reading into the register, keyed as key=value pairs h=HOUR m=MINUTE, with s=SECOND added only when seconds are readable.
h=4 m=12
